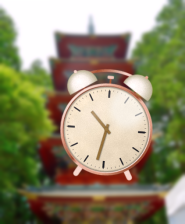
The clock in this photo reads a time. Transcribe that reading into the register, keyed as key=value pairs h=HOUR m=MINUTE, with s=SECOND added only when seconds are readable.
h=10 m=32
